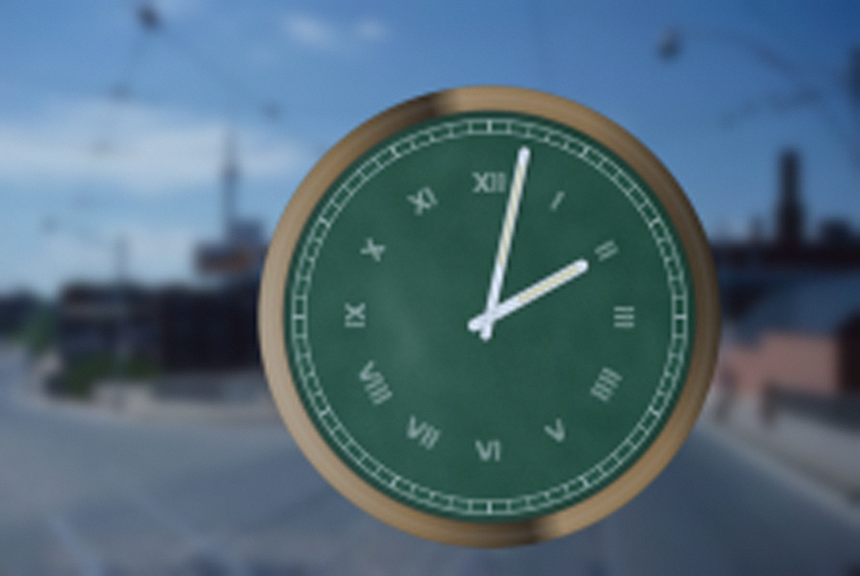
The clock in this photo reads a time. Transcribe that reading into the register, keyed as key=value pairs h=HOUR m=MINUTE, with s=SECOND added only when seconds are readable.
h=2 m=2
